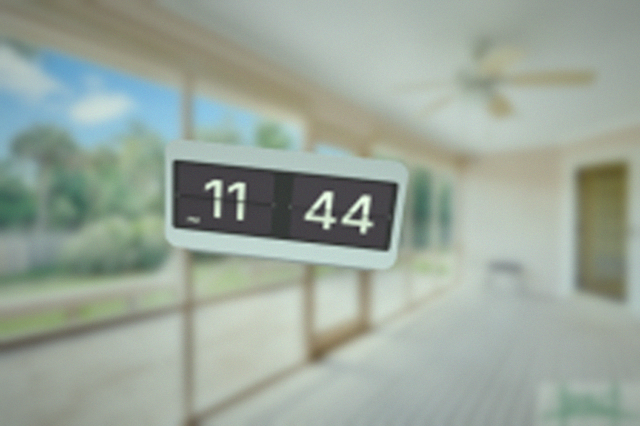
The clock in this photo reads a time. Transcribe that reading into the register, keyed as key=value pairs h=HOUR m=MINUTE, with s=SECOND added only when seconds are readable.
h=11 m=44
